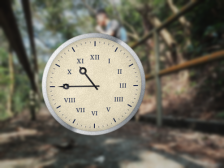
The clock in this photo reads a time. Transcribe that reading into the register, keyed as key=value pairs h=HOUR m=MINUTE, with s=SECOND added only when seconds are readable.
h=10 m=45
